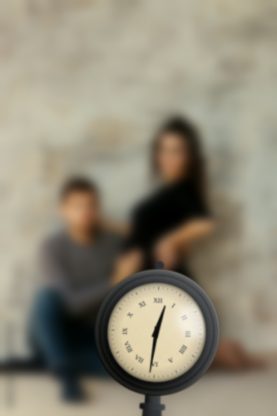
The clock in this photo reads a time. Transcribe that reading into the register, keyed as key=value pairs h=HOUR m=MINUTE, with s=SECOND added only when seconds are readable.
h=12 m=31
